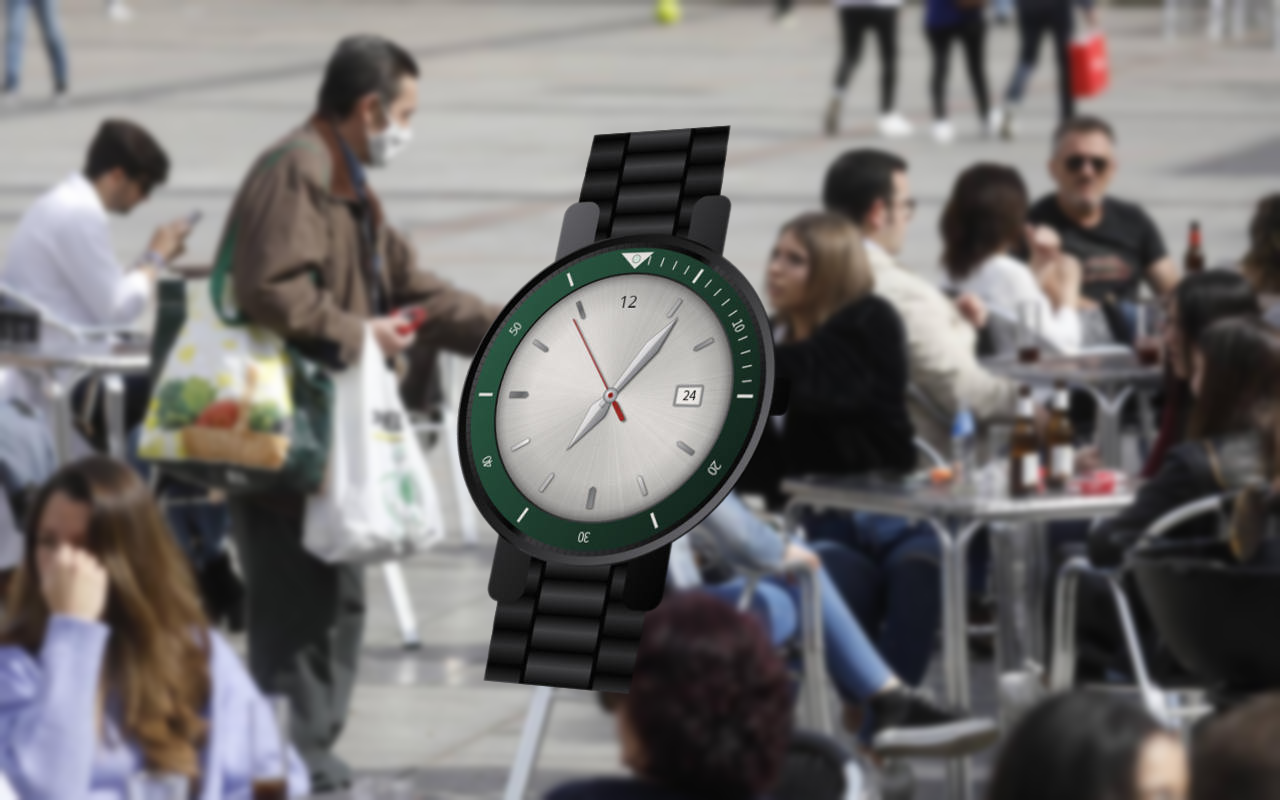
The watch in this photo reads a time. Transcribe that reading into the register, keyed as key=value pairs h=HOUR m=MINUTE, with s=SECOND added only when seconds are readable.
h=7 m=5 s=54
